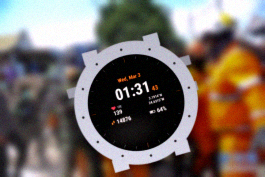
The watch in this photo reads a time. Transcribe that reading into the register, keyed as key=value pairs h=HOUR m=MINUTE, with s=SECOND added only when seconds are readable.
h=1 m=31
